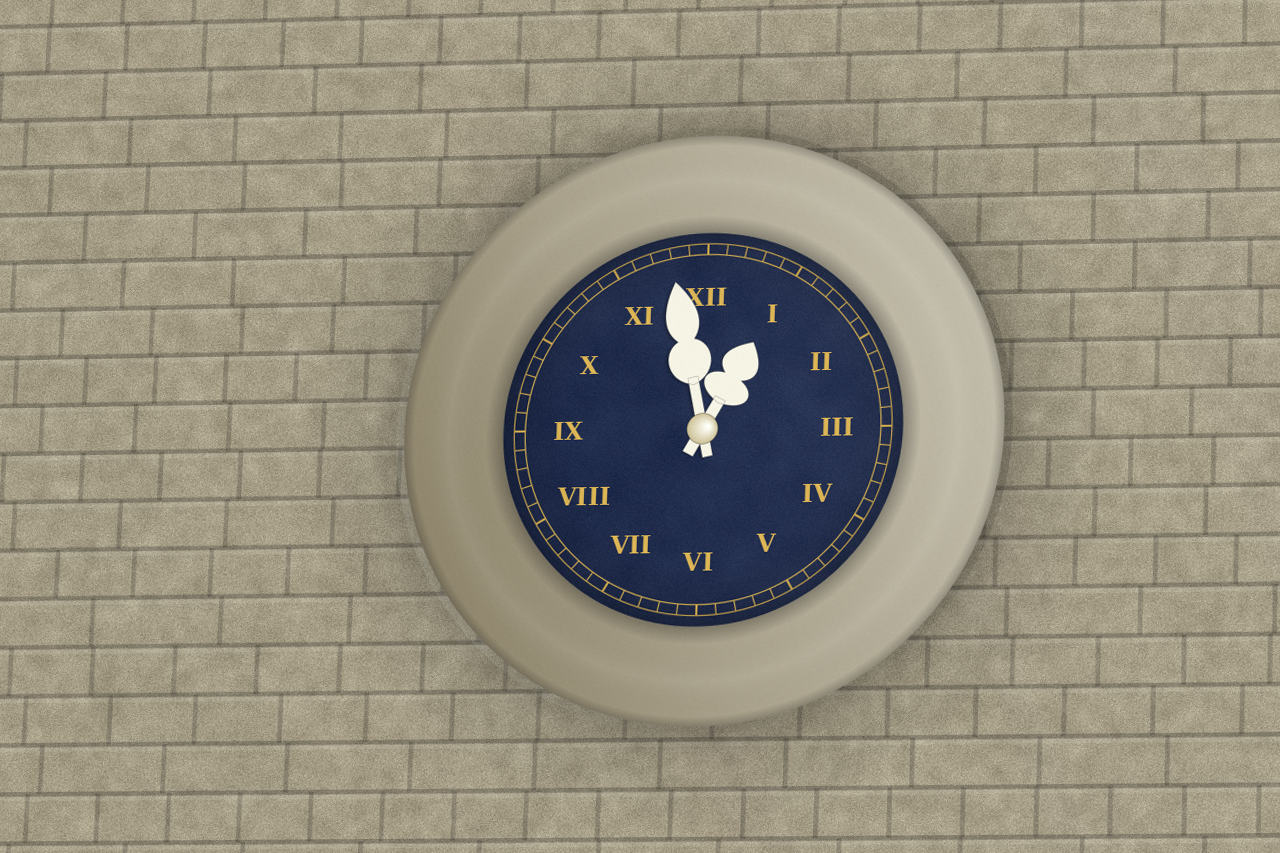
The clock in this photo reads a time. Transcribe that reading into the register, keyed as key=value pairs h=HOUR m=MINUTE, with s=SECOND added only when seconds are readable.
h=12 m=58
